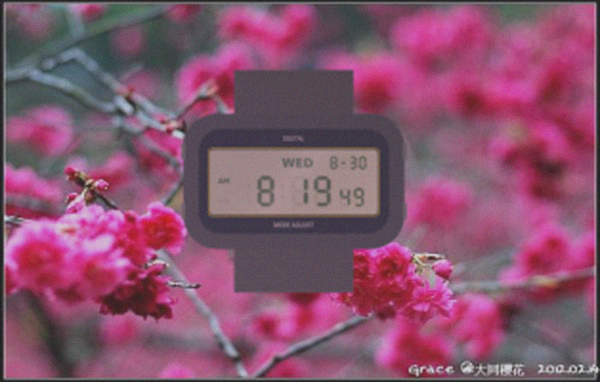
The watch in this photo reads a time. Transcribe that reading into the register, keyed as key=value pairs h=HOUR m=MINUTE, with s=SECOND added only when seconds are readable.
h=8 m=19 s=49
